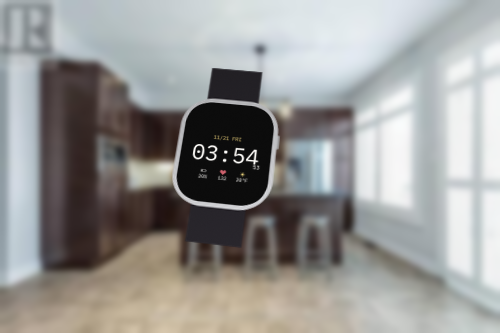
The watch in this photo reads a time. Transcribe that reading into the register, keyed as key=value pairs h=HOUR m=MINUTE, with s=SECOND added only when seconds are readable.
h=3 m=54
